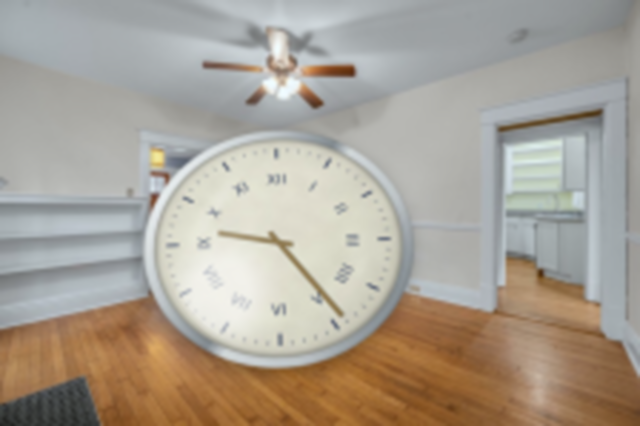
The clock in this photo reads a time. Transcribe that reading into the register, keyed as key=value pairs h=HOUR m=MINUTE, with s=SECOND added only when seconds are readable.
h=9 m=24
